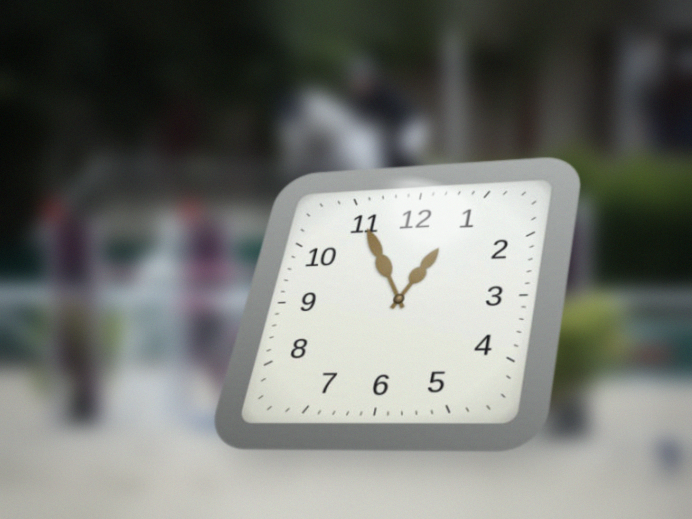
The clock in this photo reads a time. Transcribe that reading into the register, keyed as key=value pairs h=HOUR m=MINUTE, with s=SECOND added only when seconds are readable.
h=12 m=55
